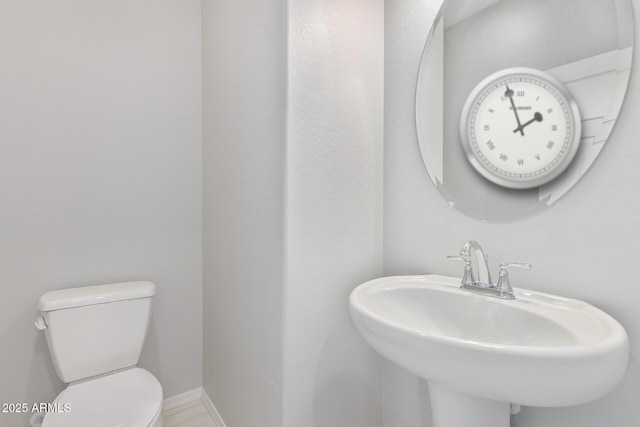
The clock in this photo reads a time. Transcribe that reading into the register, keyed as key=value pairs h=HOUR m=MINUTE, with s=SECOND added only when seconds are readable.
h=1 m=57
